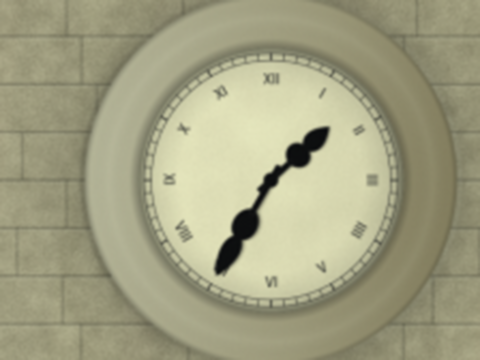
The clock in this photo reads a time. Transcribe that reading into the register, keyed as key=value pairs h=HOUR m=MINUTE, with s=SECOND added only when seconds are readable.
h=1 m=35
